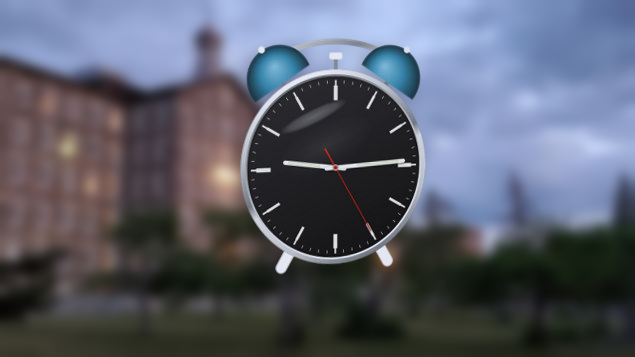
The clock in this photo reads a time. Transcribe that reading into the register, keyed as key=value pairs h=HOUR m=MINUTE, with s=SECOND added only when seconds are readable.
h=9 m=14 s=25
